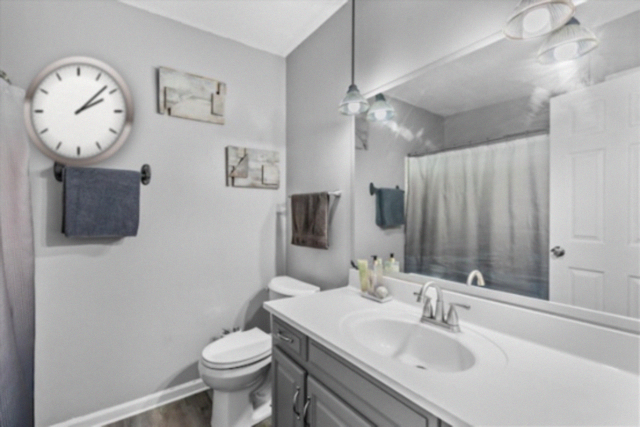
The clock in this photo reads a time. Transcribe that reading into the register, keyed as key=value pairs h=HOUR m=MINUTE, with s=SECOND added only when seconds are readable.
h=2 m=8
